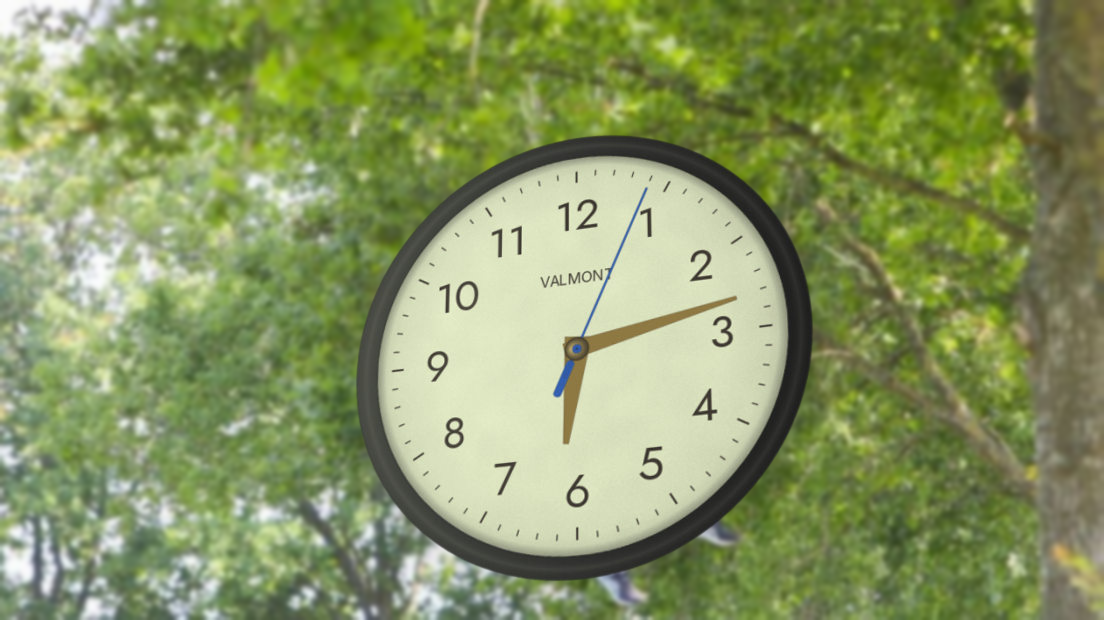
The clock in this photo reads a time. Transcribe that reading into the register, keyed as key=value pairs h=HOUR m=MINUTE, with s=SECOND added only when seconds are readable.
h=6 m=13 s=4
